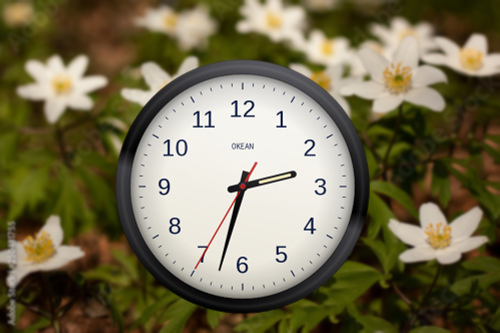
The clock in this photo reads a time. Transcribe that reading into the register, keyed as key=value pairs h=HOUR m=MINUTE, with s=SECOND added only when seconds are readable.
h=2 m=32 s=35
